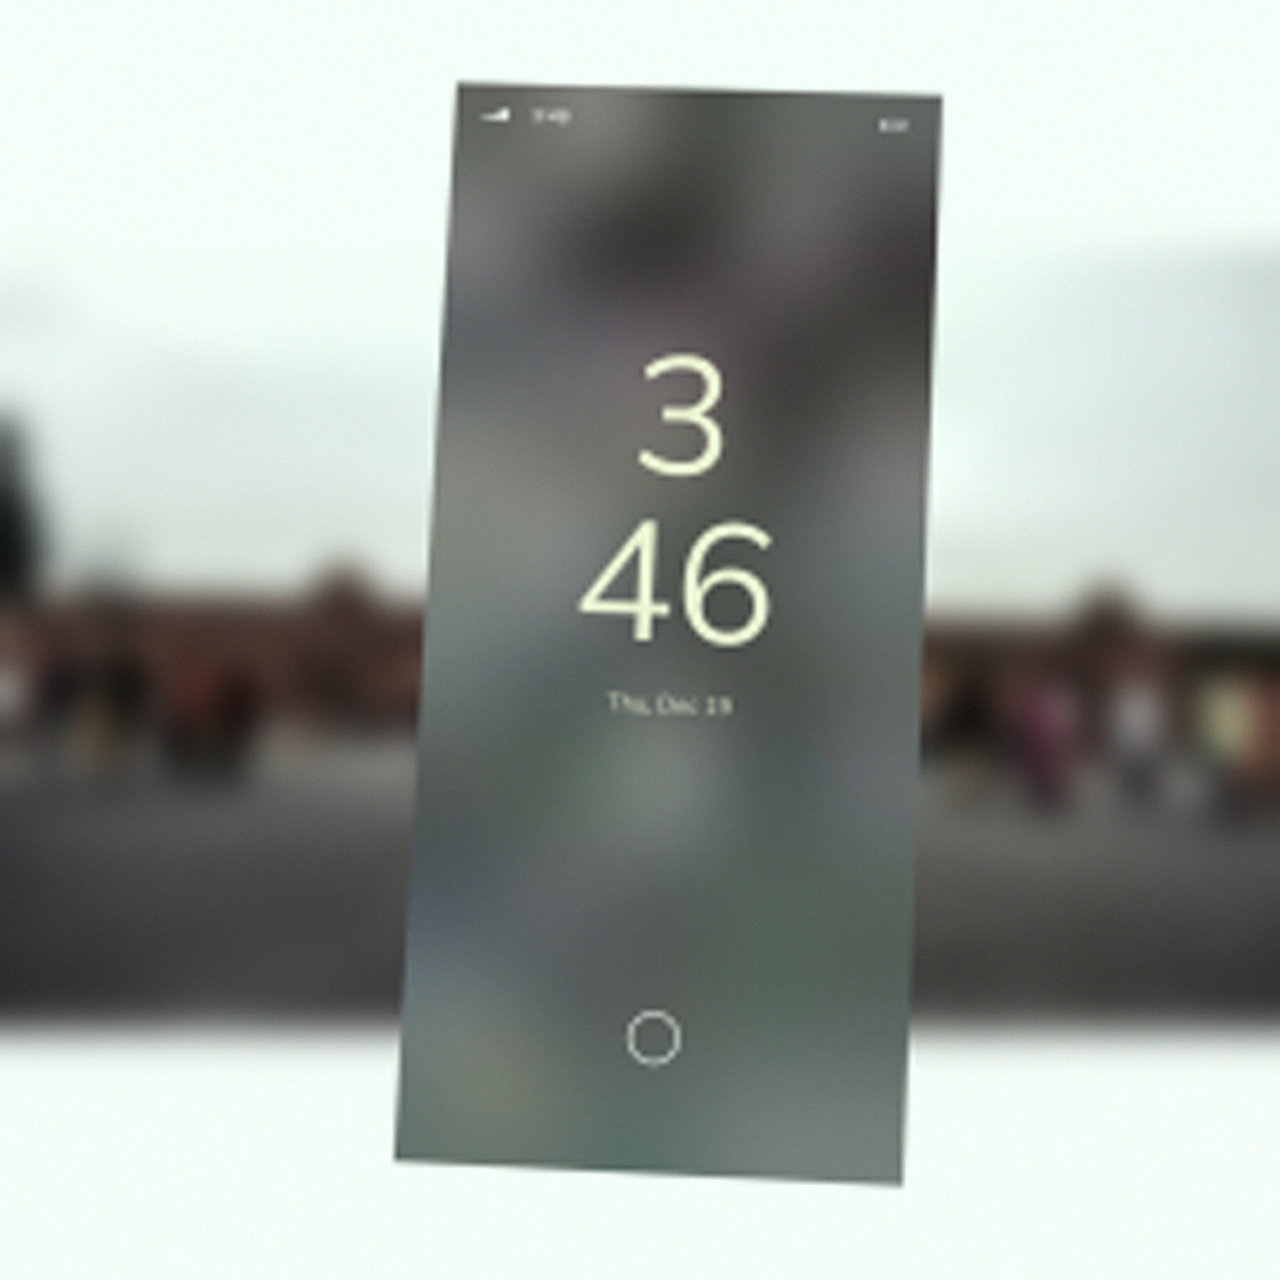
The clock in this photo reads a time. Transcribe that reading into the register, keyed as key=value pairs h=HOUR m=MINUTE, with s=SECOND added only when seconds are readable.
h=3 m=46
